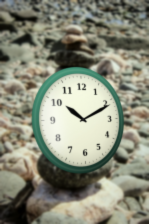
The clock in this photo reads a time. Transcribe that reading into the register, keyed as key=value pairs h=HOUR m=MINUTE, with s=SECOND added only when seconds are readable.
h=10 m=11
